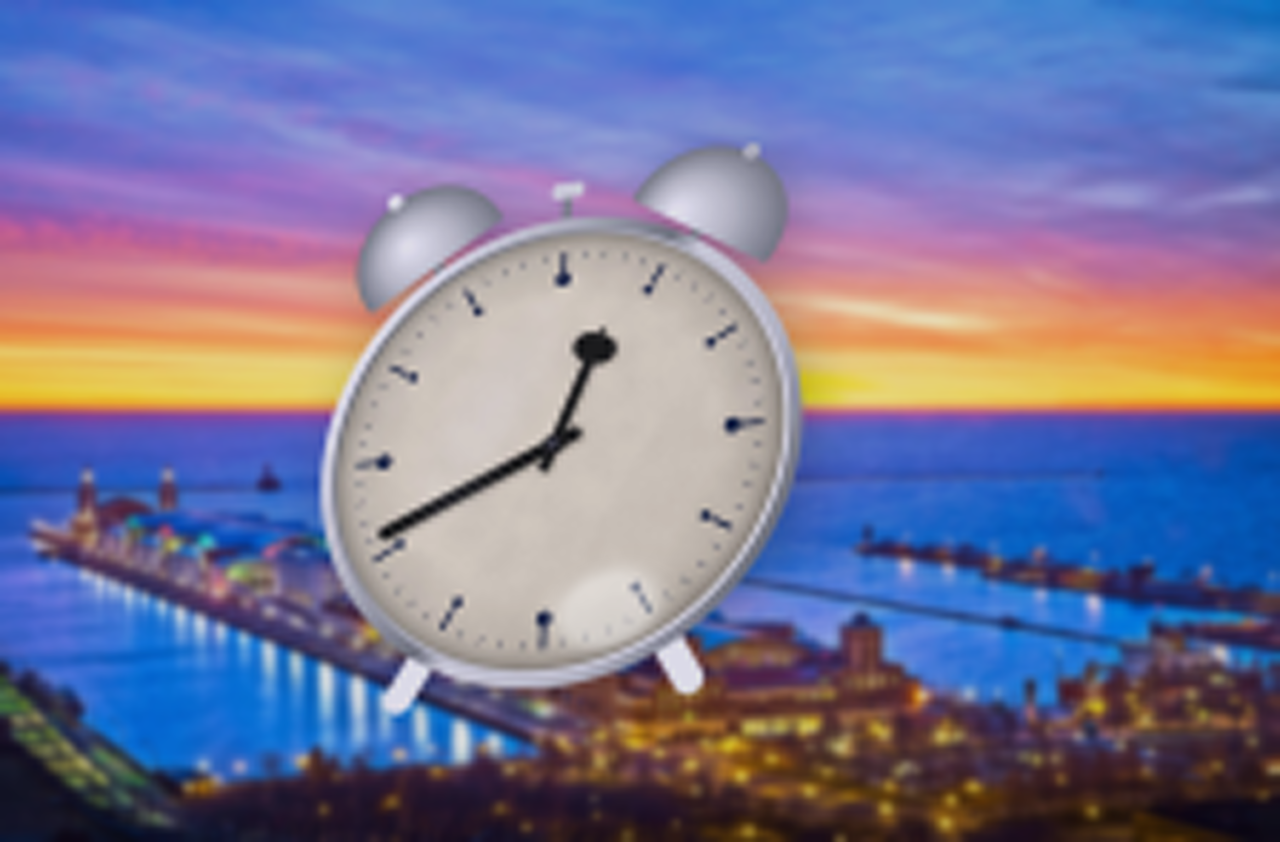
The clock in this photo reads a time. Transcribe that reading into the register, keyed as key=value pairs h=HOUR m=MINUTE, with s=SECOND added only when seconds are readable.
h=12 m=41
